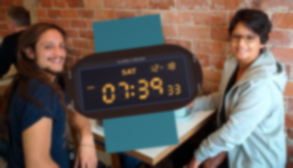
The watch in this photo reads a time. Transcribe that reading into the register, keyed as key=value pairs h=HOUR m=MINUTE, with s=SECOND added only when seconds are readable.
h=7 m=39
